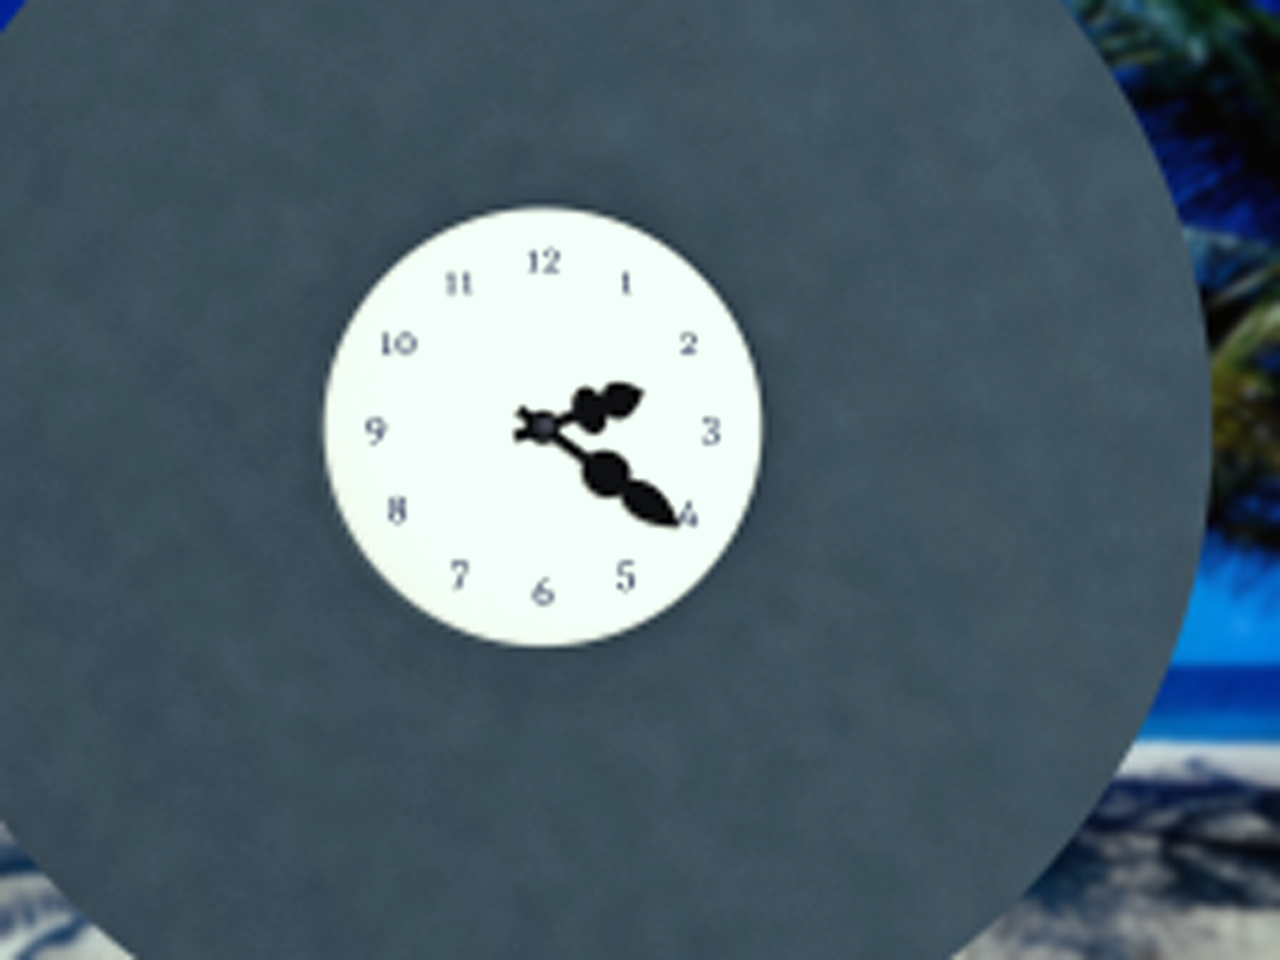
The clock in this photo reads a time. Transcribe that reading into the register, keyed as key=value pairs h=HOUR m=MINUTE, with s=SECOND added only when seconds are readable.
h=2 m=21
